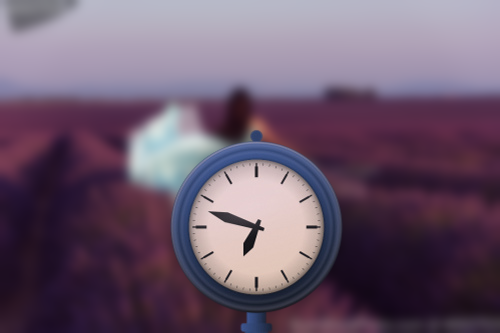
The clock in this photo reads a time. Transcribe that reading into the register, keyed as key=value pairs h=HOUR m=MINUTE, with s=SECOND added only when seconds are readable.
h=6 m=48
